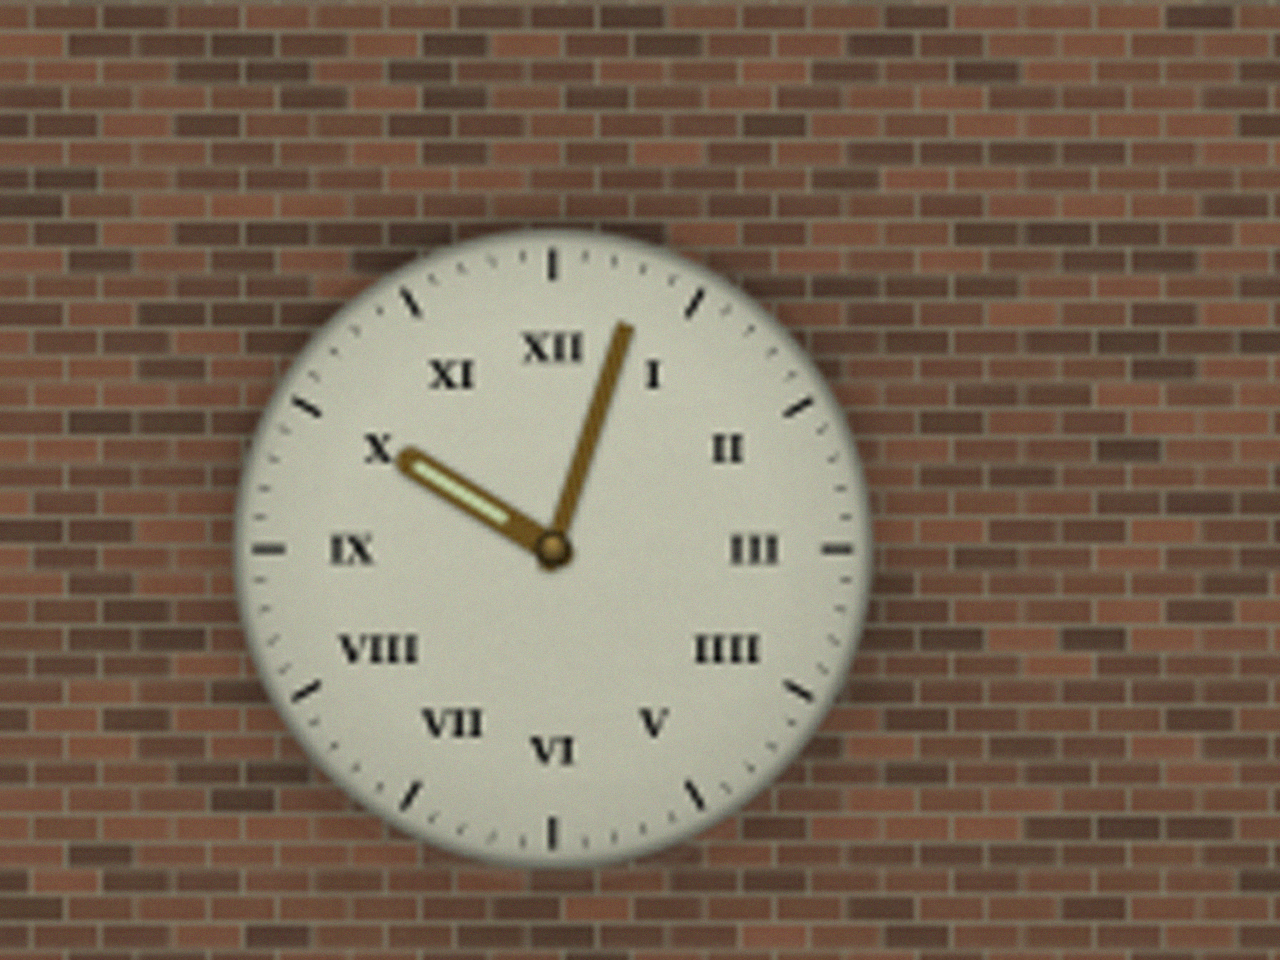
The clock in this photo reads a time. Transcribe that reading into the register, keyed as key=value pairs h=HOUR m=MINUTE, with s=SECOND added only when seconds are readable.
h=10 m=3
